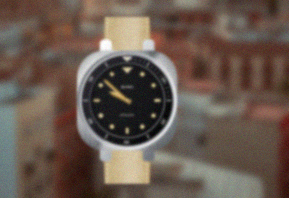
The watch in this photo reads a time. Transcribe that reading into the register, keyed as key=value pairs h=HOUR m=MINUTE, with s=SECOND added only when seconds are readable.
h=9 m=52
